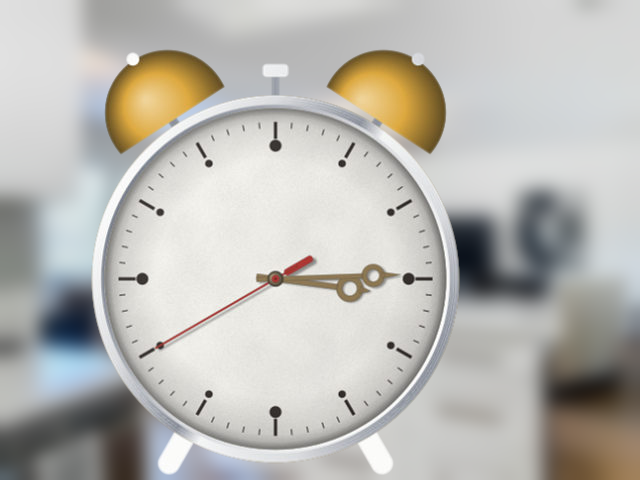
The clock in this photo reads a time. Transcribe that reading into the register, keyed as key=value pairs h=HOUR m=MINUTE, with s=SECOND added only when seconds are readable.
h=3 m=14 s=40
